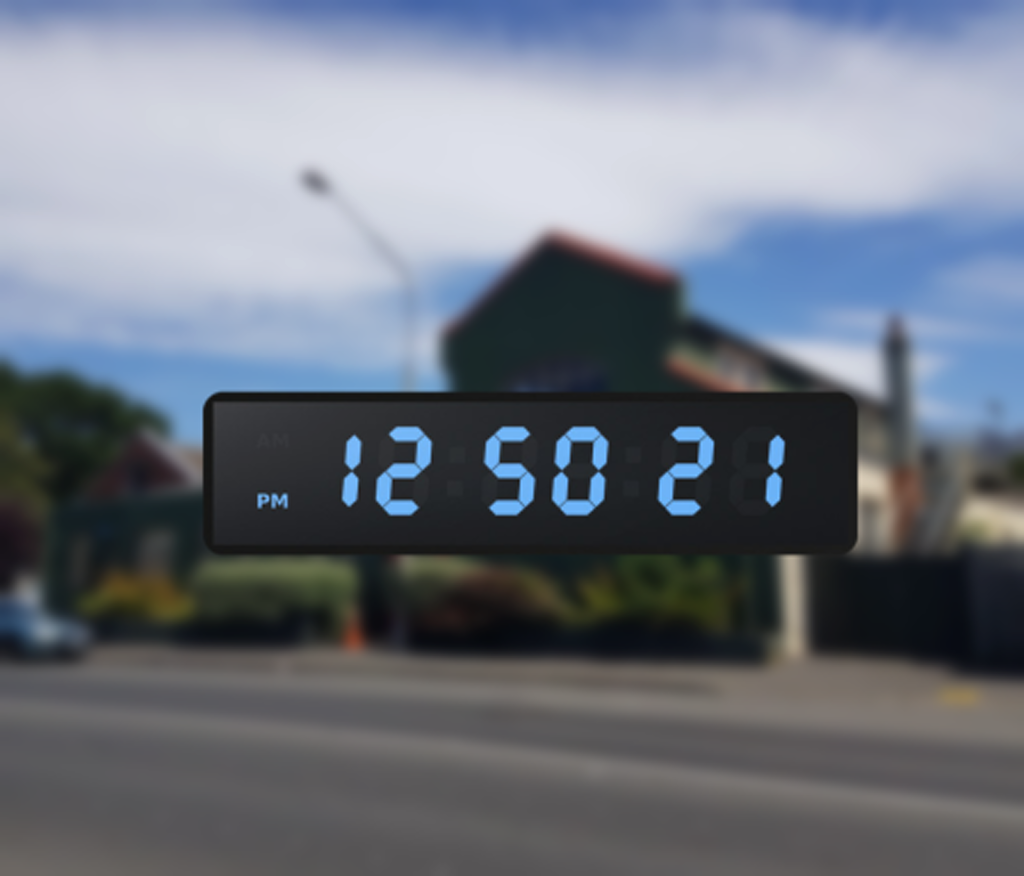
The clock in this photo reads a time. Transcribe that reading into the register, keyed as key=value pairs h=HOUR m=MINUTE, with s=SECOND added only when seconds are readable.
h=12 m=50 s=21
